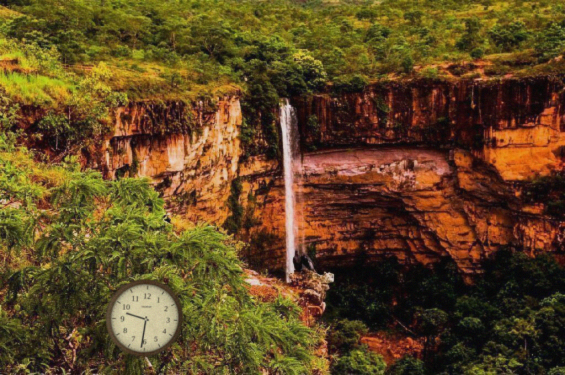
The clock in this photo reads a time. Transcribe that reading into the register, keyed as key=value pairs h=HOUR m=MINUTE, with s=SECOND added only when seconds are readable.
h=9 m=31
